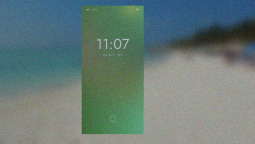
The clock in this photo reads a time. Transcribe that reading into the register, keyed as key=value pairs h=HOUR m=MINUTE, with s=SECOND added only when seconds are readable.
h=11 m=7
